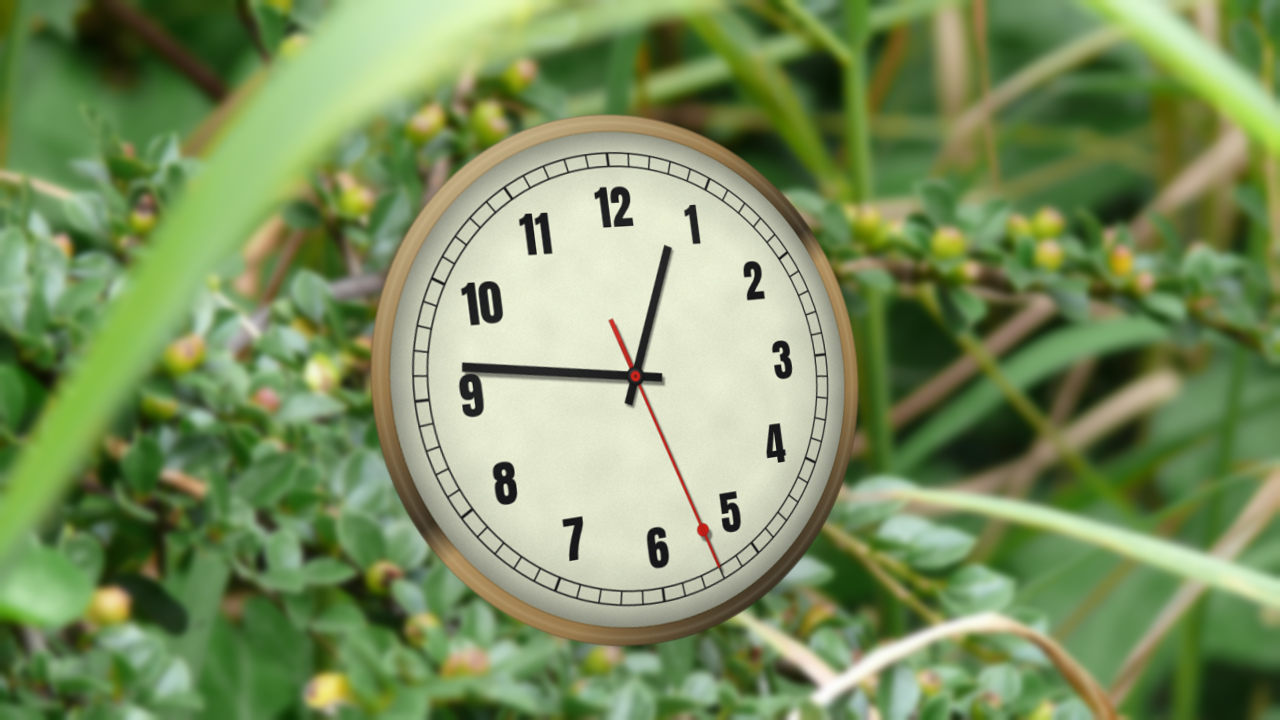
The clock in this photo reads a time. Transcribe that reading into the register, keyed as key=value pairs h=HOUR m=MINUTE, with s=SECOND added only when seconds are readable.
h=12 m=46 s=27
